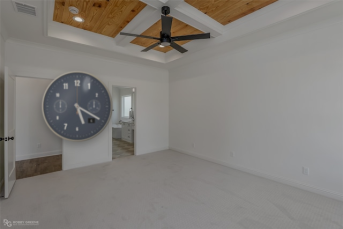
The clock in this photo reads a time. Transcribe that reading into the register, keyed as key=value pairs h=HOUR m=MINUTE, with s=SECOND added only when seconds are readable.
h=5 m=20
